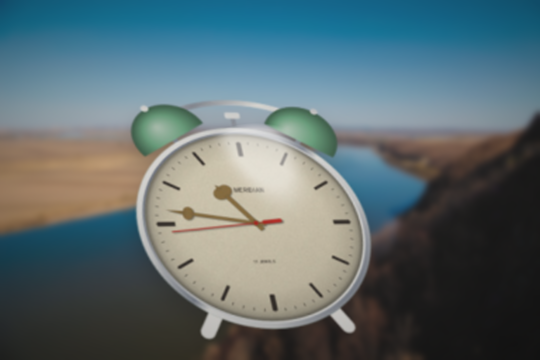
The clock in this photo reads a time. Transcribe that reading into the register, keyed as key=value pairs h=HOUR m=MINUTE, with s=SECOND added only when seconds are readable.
h=10 m=46 s=44
